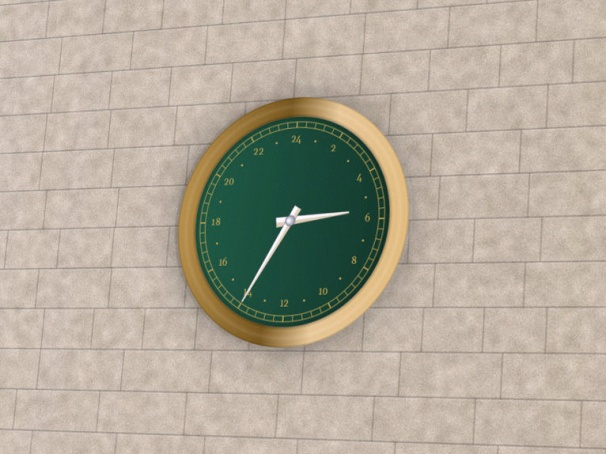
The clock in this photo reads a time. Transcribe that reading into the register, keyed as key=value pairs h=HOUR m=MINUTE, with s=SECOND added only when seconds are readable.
h=5 m=35
